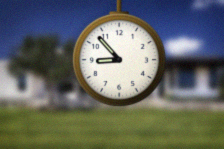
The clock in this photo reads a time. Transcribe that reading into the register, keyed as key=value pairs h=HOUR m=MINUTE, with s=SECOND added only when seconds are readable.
h=8 m=53
